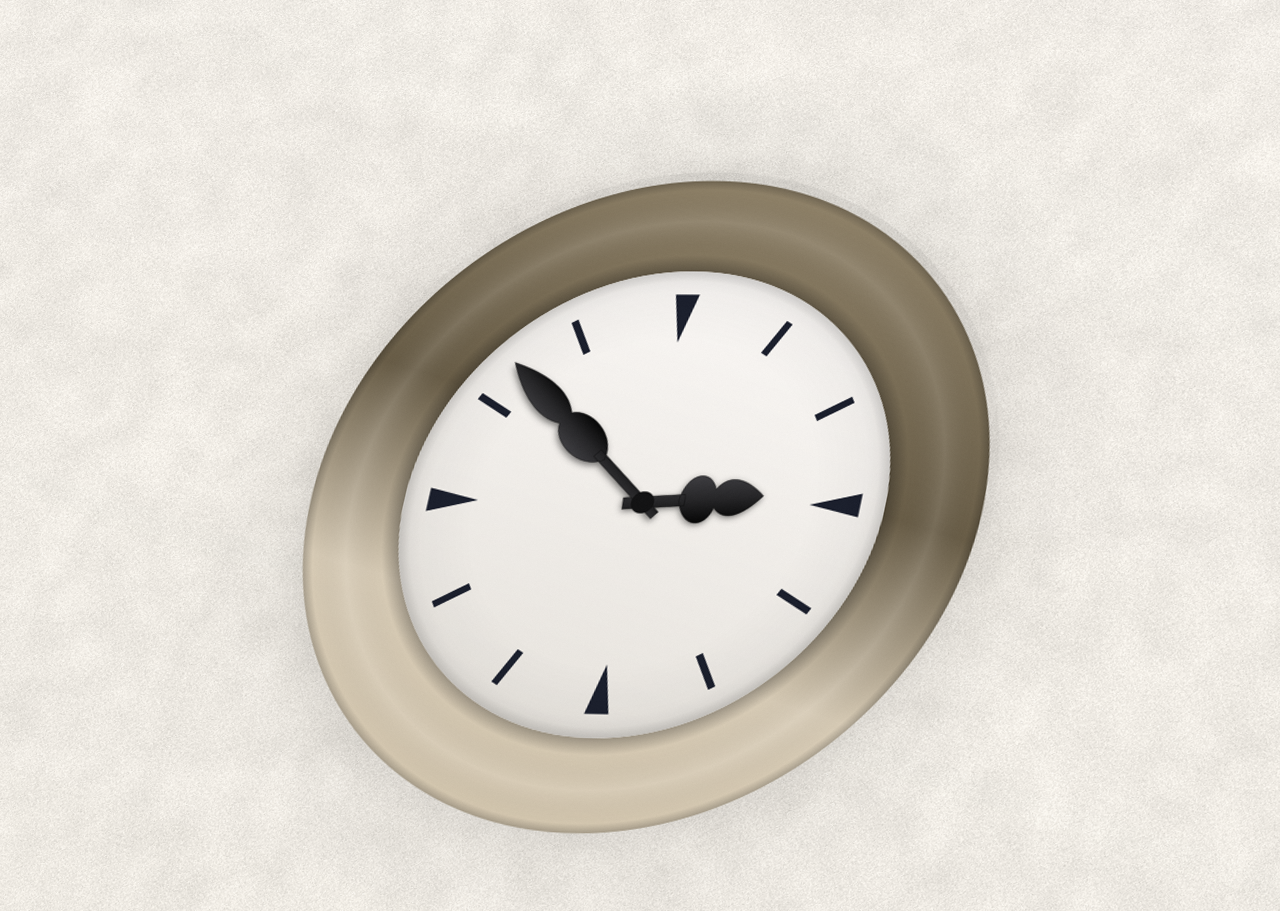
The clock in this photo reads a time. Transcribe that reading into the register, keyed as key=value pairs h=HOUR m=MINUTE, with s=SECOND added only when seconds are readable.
h=2 m=52
